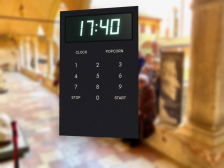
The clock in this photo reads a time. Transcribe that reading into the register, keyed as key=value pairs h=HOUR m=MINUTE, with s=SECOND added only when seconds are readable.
h=17 m=40
